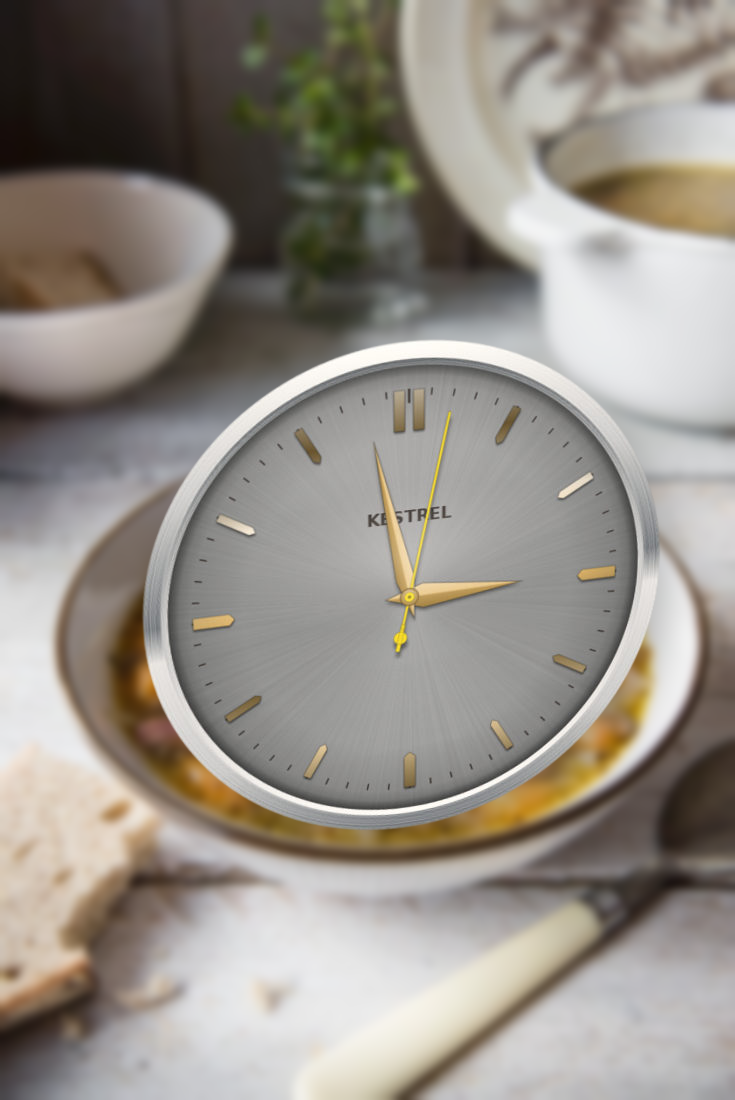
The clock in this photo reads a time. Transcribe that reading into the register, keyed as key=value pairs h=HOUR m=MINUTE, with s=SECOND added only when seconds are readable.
h=2 m=58 s=2
